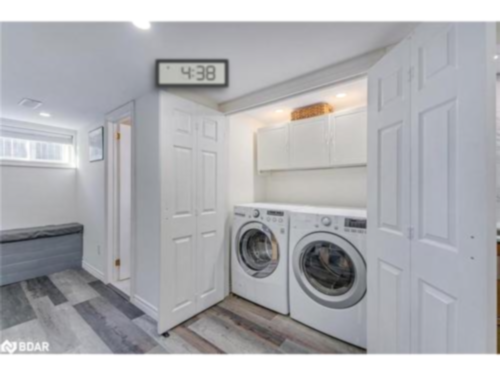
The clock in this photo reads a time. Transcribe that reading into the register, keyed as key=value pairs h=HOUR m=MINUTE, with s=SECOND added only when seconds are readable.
h=4 m=38
